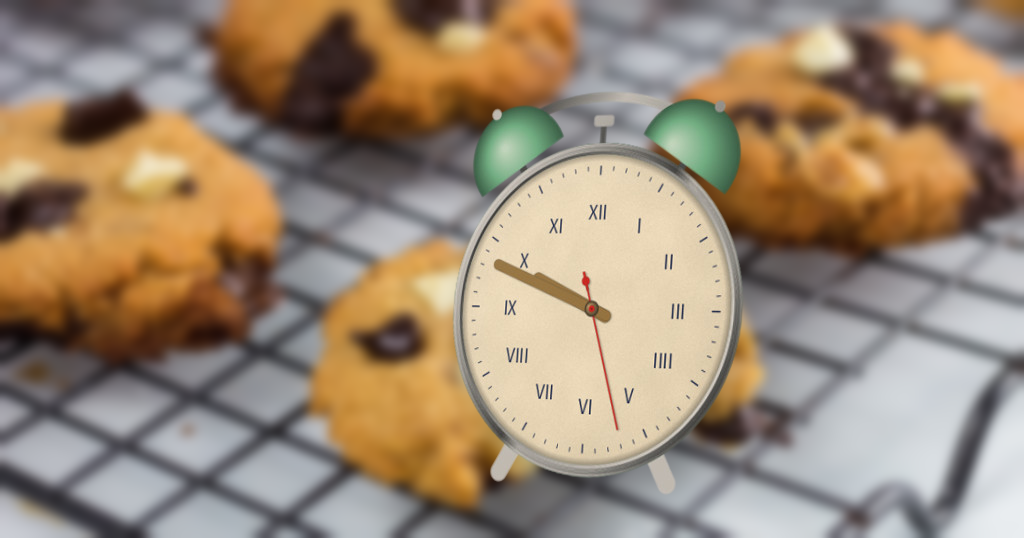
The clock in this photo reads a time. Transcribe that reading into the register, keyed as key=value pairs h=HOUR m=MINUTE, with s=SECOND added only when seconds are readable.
h=9 m=48 s=27
